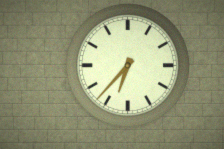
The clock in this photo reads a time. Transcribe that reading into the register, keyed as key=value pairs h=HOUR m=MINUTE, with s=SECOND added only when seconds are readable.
h=6 m=37
